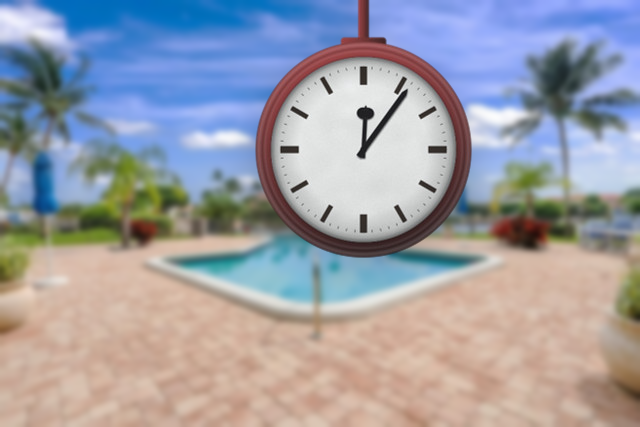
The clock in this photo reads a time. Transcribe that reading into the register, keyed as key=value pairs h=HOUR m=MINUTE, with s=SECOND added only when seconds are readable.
h=12 m=6
